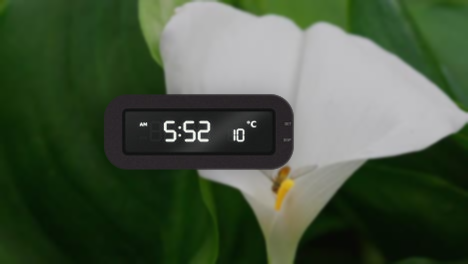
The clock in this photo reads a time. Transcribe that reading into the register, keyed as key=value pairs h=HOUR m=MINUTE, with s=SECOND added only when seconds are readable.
h=5 m=52
